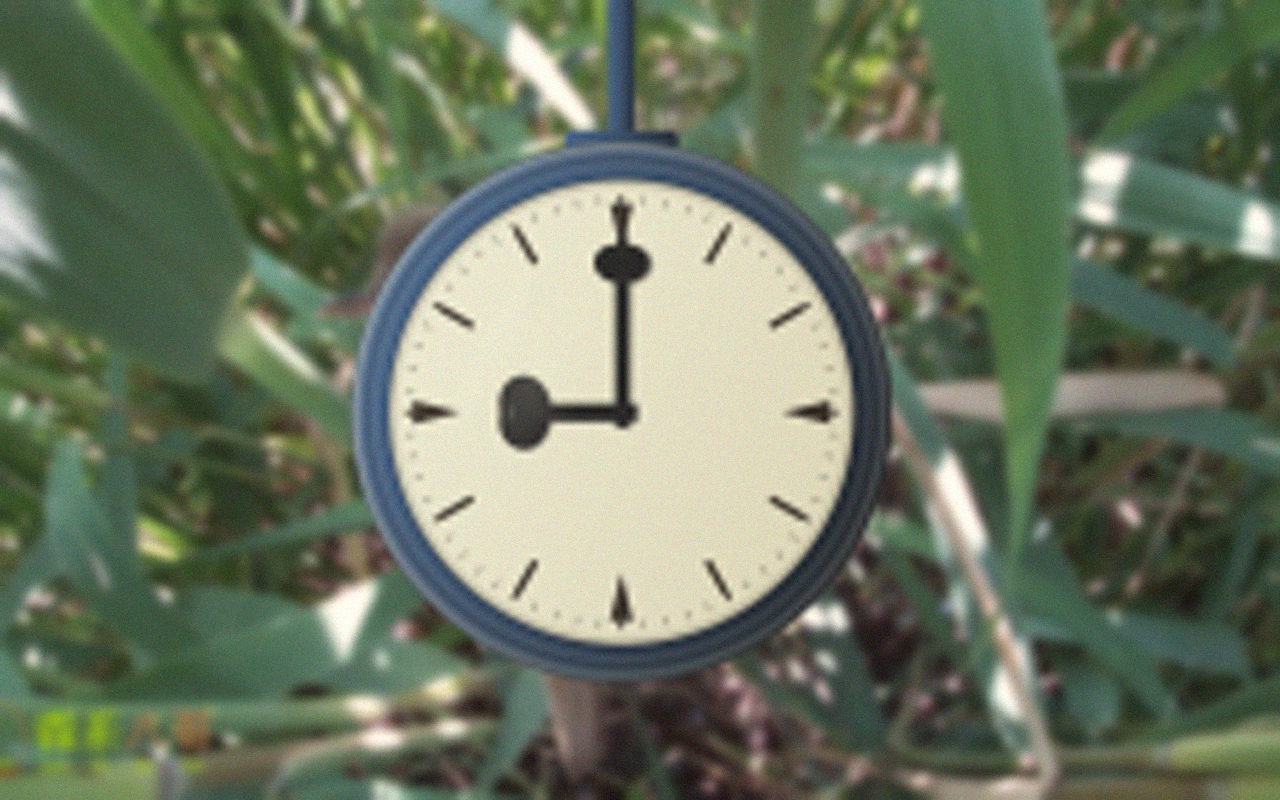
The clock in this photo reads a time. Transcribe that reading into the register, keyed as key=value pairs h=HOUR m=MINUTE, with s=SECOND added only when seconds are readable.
h=9 m=0
